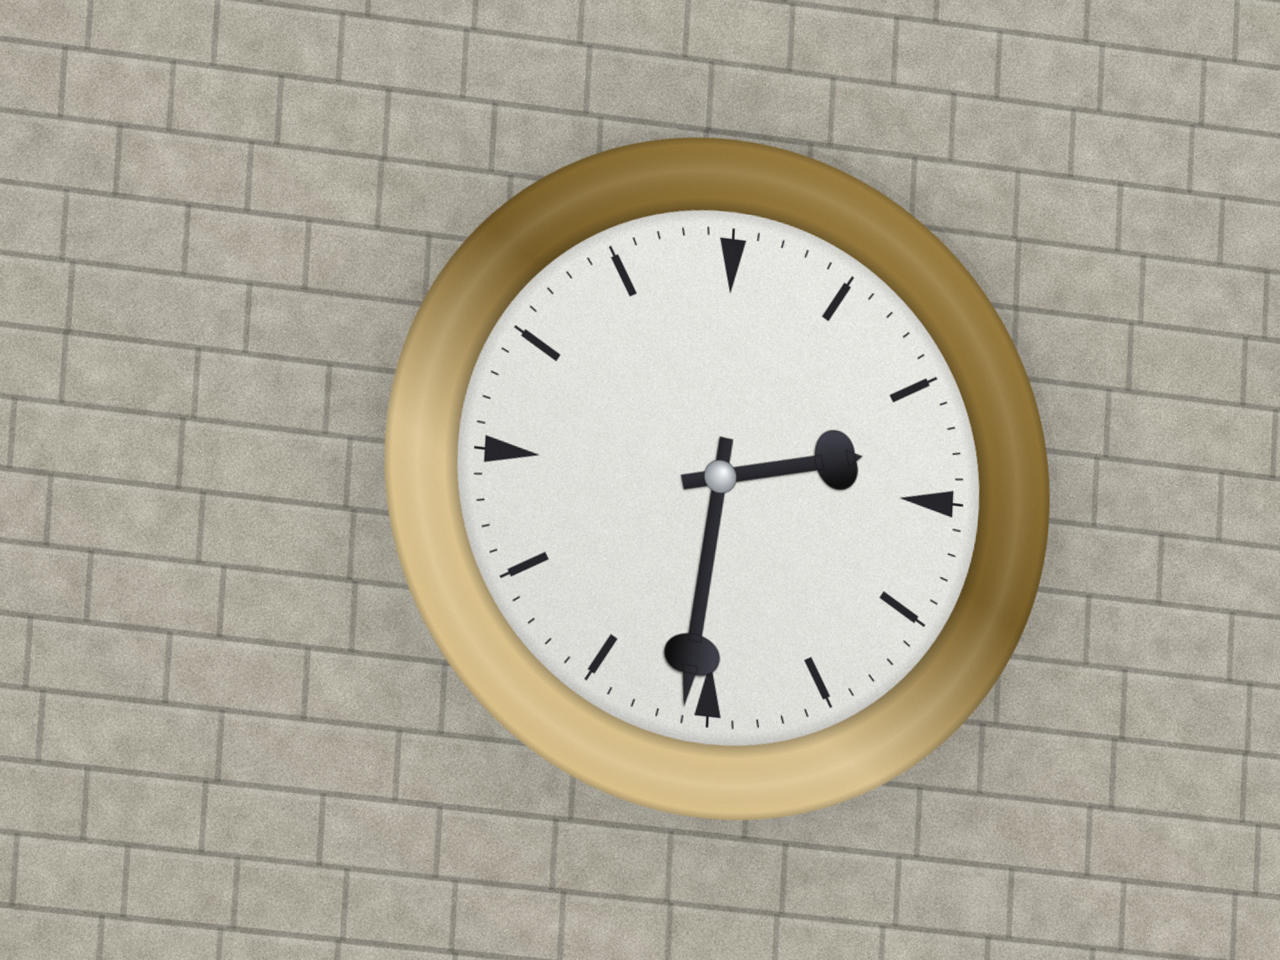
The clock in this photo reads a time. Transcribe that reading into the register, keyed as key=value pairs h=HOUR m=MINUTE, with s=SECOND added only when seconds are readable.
h=2 m=31
